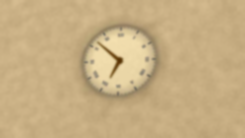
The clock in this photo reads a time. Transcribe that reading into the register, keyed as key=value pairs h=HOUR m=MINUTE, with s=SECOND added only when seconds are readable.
h=6 m=52
